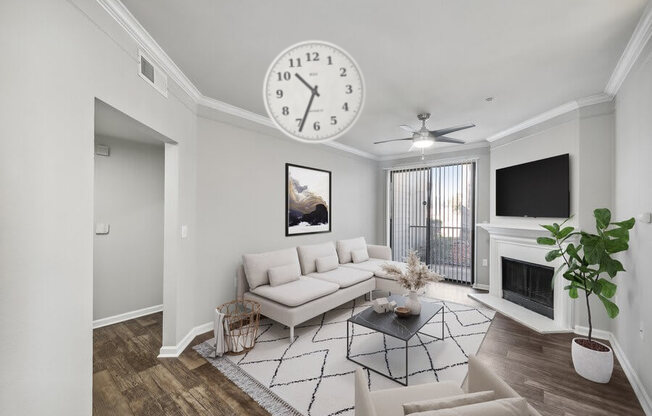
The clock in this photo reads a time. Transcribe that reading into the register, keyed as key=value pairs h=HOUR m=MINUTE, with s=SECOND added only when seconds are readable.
h=10 m=34
